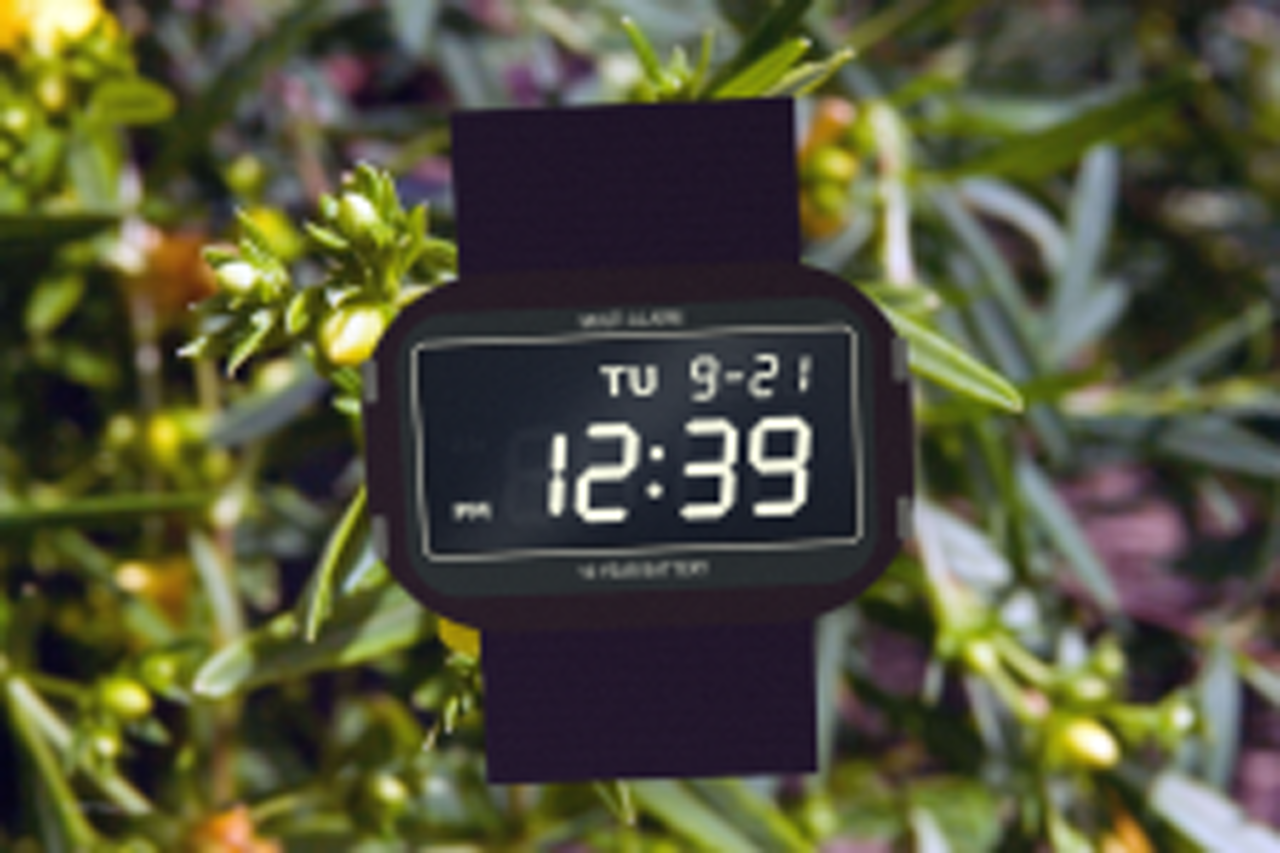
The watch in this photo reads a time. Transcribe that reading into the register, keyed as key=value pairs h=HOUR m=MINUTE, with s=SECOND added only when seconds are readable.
h=12 m=39
